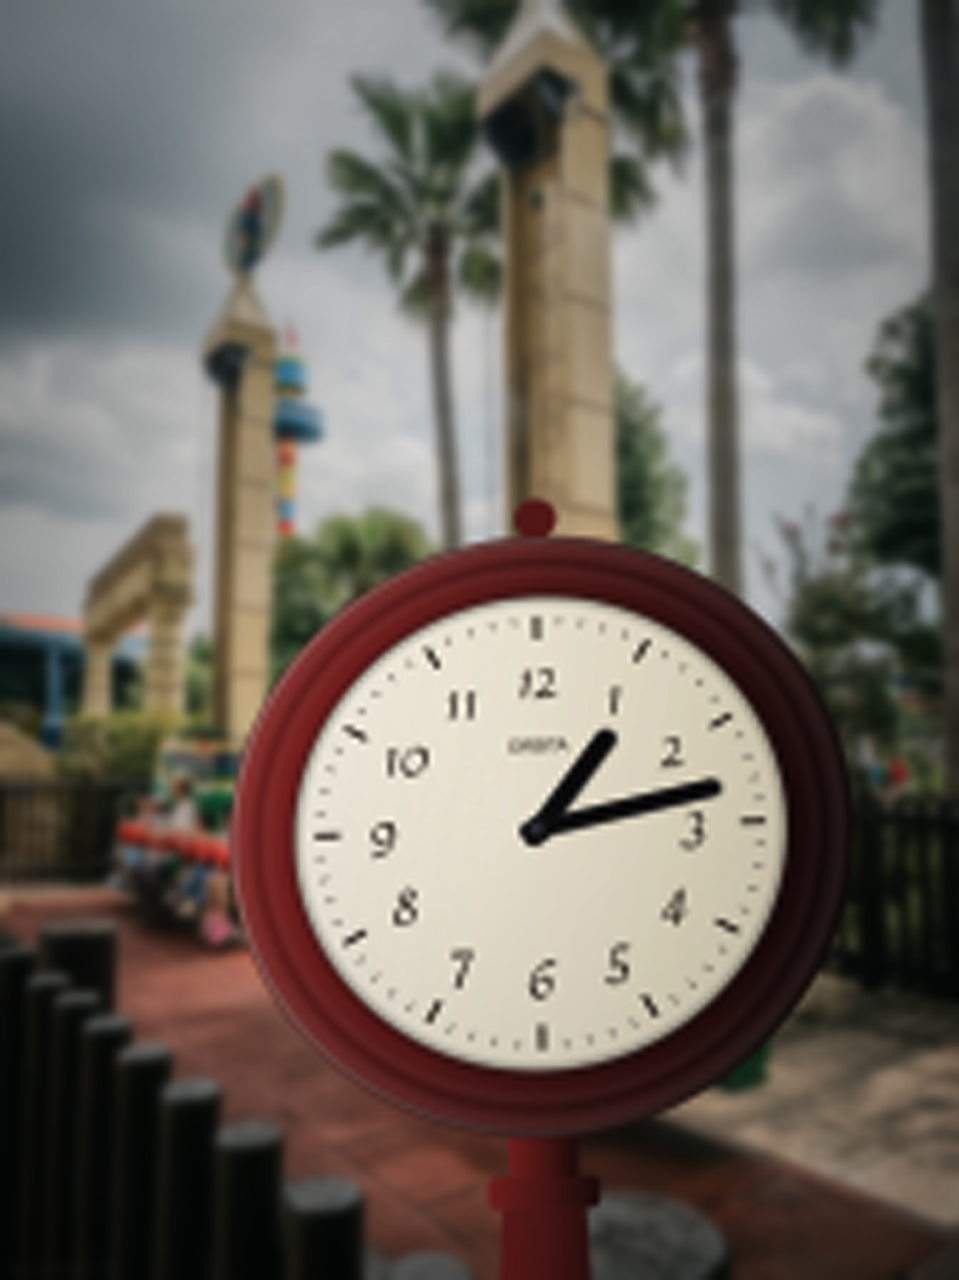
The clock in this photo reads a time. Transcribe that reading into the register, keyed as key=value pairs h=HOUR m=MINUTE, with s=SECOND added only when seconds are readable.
h=1 m=13
